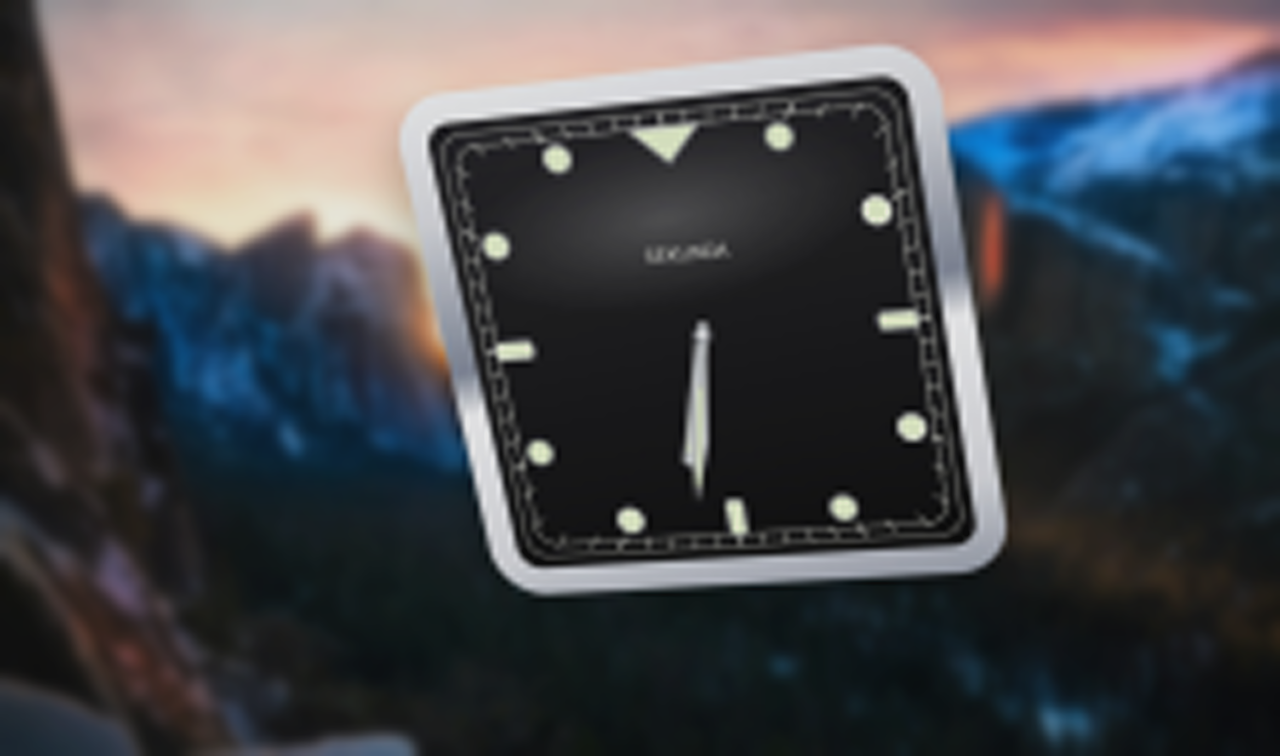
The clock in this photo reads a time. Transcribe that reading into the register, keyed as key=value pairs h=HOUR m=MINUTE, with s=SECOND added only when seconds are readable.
h=6 m=32
